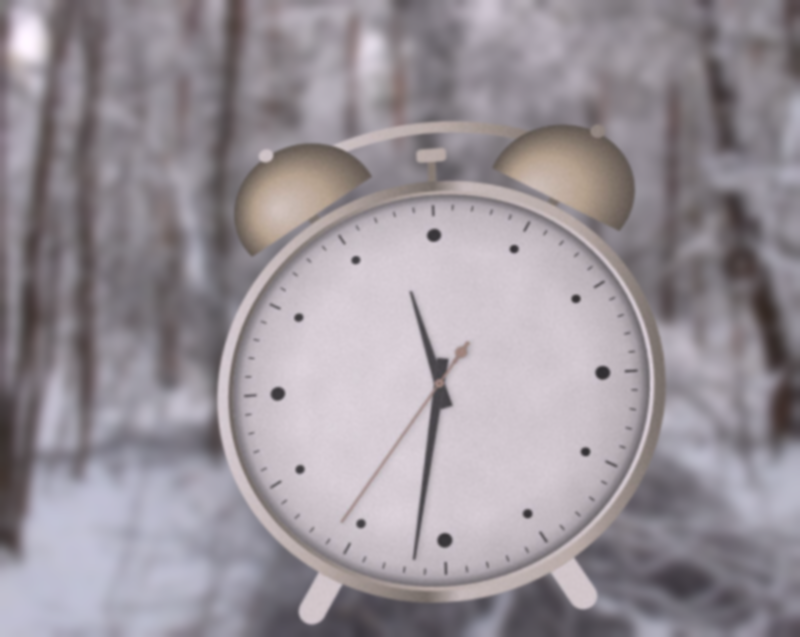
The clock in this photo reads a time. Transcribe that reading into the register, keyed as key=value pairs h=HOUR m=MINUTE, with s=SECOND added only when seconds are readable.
h=11 m=31 s=36
